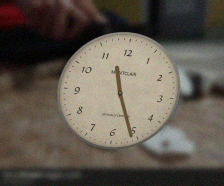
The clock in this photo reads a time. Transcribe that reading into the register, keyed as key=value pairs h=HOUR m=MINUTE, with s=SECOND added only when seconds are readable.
h=11 m=26
